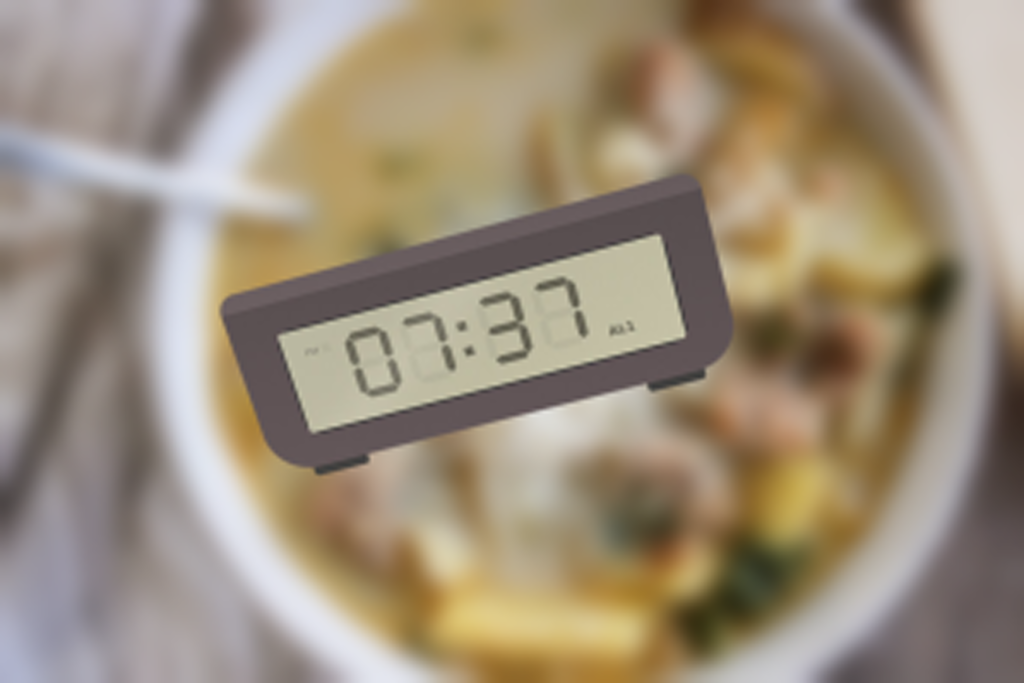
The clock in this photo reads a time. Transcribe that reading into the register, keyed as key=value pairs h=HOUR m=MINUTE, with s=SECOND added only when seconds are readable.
h=7 m=37
